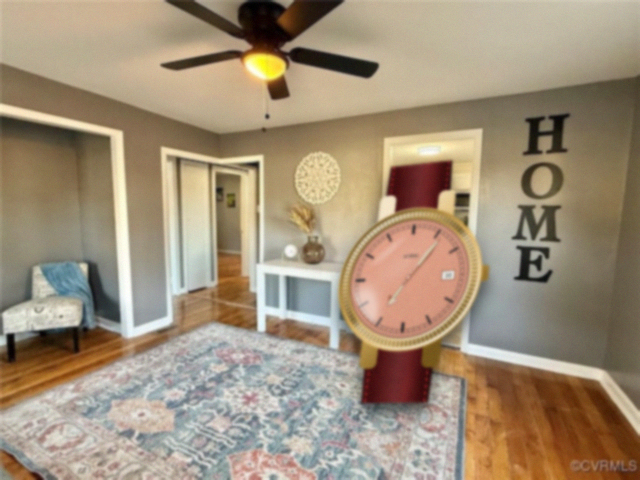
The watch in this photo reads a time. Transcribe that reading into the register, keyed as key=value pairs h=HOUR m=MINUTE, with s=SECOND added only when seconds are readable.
h=7 m=6
